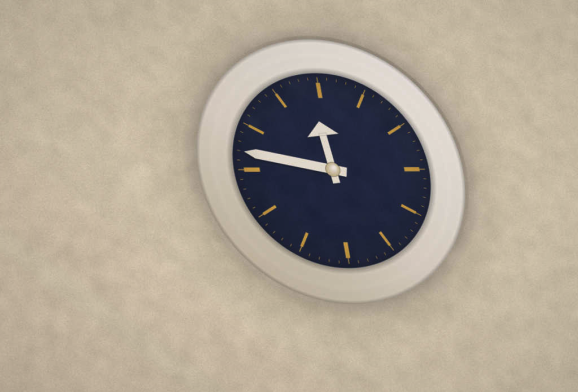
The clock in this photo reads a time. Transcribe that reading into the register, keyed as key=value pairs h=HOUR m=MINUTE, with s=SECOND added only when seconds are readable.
h=11 m=47
